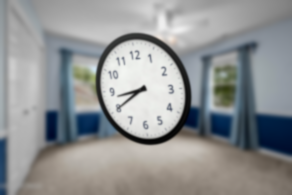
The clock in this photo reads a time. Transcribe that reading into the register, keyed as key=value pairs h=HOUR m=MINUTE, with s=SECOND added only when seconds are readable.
h=8 m=40
